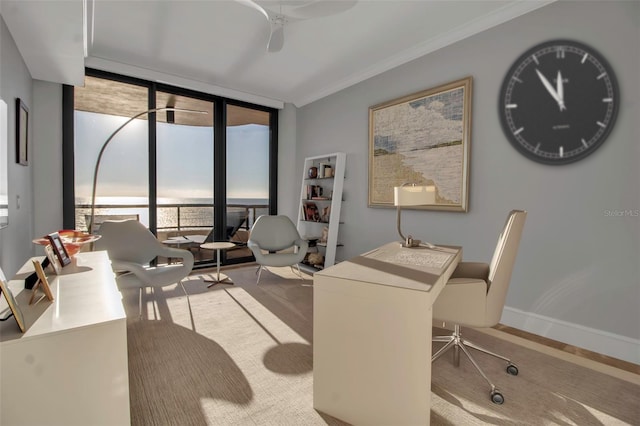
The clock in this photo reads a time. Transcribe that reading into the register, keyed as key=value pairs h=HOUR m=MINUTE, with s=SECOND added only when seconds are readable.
h=11 m=54
